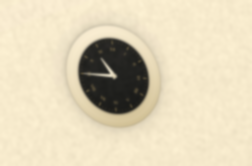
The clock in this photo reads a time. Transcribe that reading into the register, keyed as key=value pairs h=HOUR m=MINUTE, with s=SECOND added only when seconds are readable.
h=10 m=45
